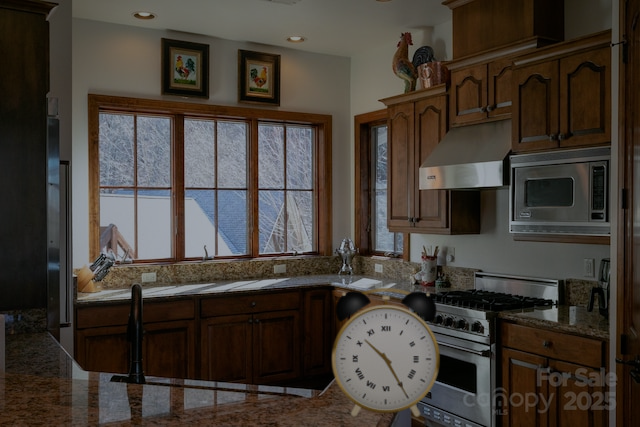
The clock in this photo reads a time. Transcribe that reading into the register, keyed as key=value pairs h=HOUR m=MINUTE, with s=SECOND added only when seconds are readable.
h=10 m=25
